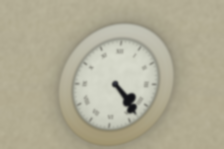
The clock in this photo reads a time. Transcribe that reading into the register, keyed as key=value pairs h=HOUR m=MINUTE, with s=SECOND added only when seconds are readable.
h=4 m=23
